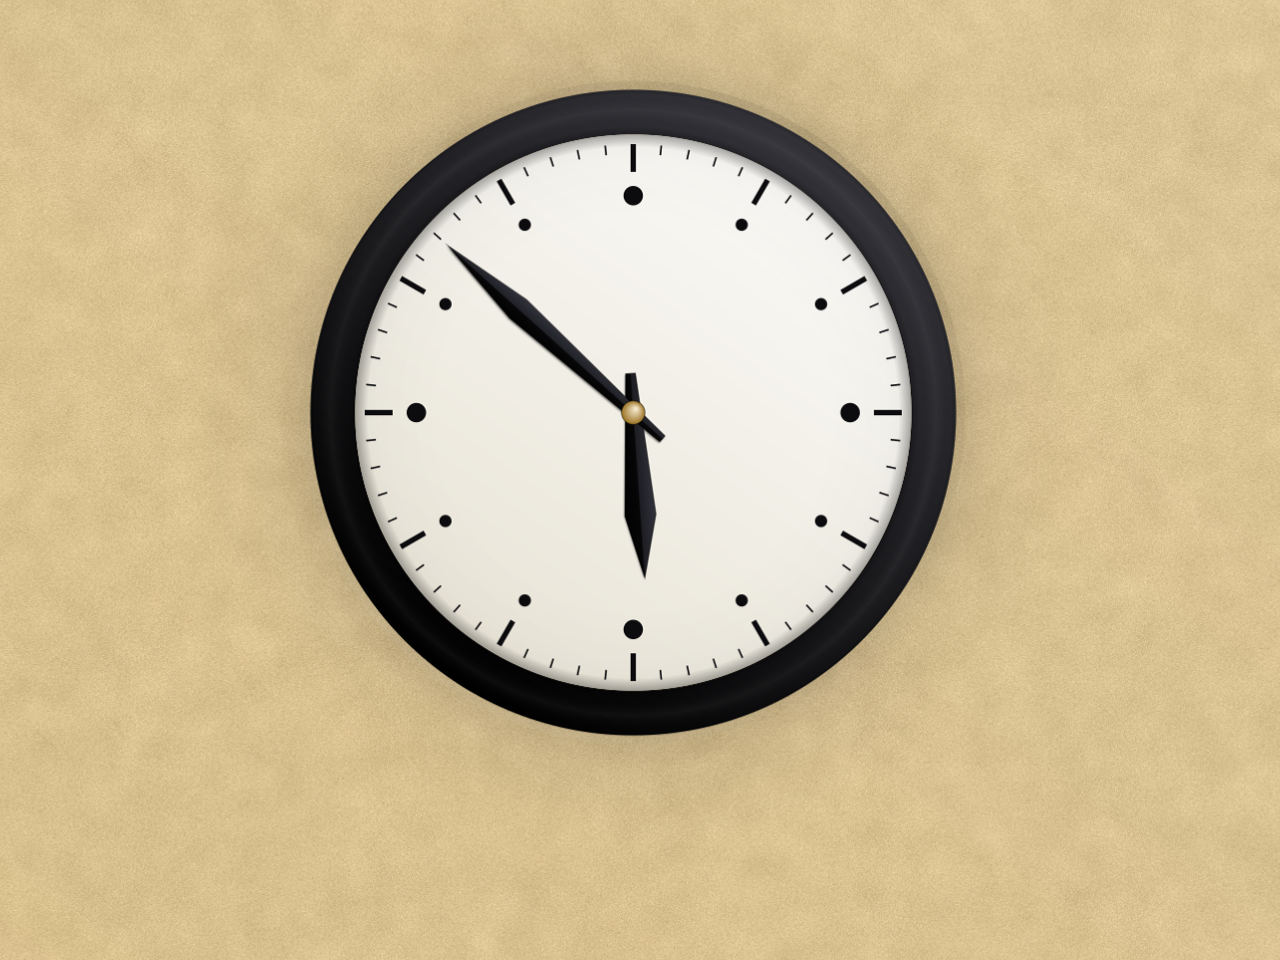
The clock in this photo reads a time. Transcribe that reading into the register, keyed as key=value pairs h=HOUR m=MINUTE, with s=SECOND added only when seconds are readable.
h=5 m=52
